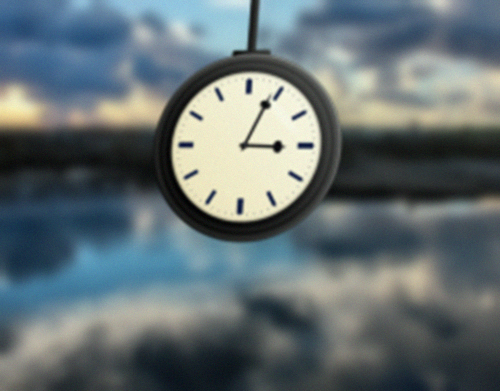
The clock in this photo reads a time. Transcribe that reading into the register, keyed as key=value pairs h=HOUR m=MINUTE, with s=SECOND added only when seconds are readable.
h=3 m=4
